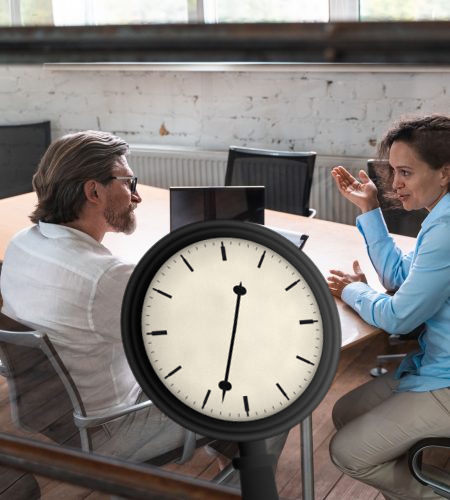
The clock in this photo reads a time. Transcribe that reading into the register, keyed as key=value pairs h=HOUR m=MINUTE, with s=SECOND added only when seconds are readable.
h=12 m=33
